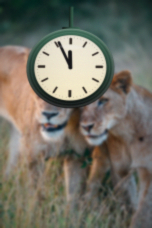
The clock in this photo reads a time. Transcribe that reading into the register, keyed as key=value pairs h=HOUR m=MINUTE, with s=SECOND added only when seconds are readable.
h=11 m=56
